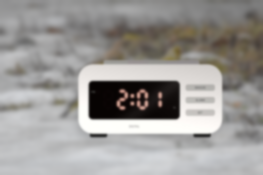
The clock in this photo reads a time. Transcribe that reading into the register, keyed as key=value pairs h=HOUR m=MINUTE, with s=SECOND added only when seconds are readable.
h=2 m=1
